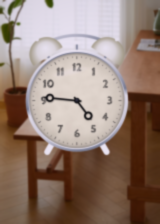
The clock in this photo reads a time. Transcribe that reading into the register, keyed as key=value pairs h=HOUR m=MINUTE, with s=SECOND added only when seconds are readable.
h=4 m=46
